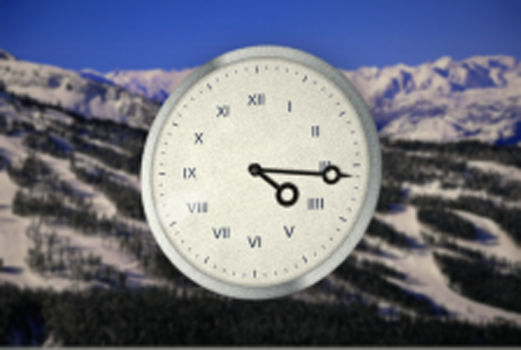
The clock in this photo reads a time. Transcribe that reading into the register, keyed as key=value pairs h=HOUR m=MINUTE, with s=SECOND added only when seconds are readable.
h=4 m=16
